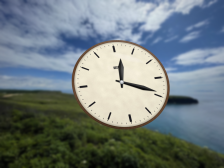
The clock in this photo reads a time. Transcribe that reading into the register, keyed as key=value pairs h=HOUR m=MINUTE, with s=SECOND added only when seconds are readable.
h=12 m=19
